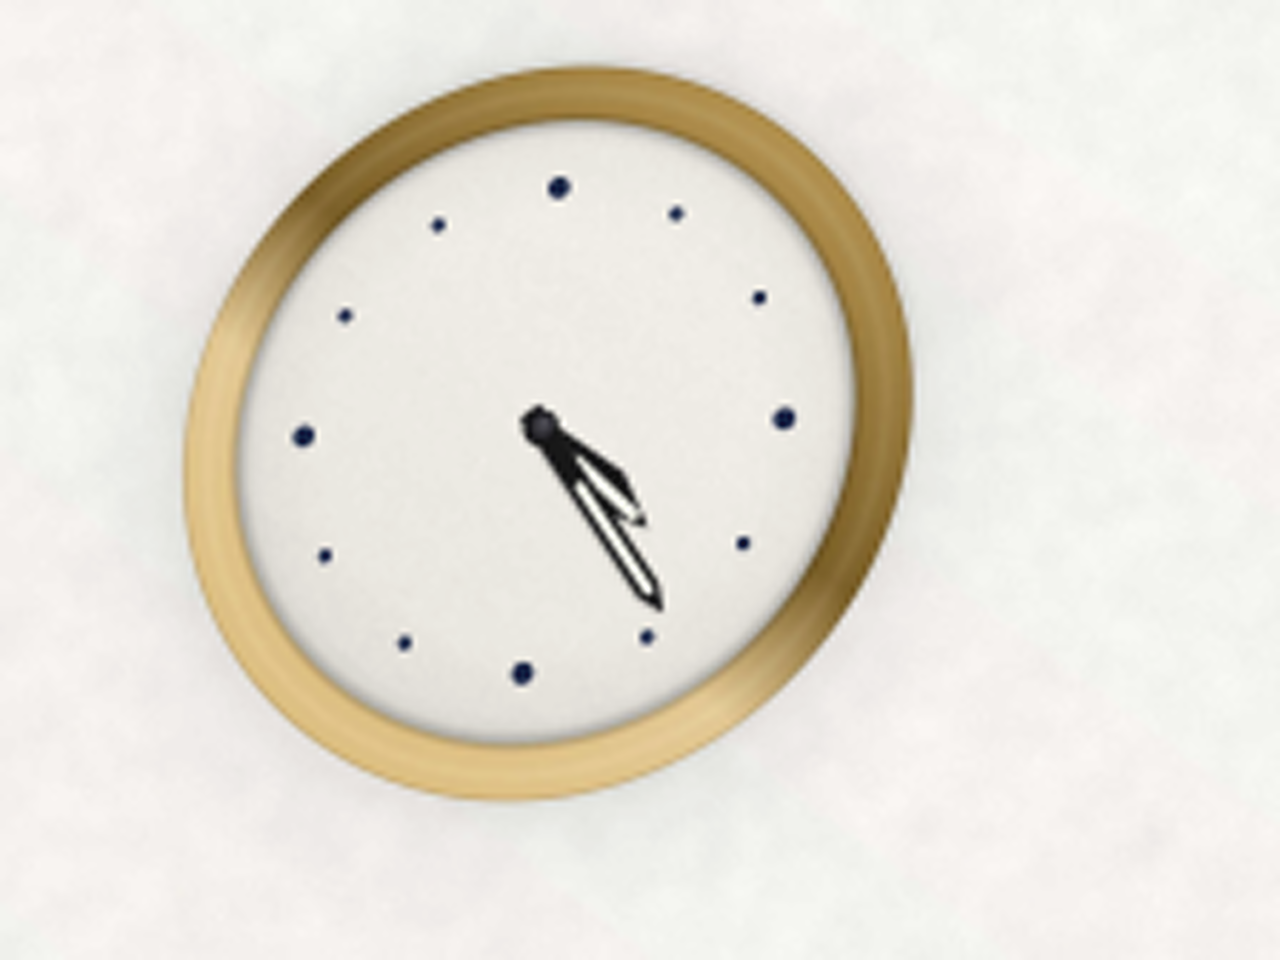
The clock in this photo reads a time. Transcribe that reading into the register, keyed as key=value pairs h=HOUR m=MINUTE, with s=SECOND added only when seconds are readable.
h=4 m=24
